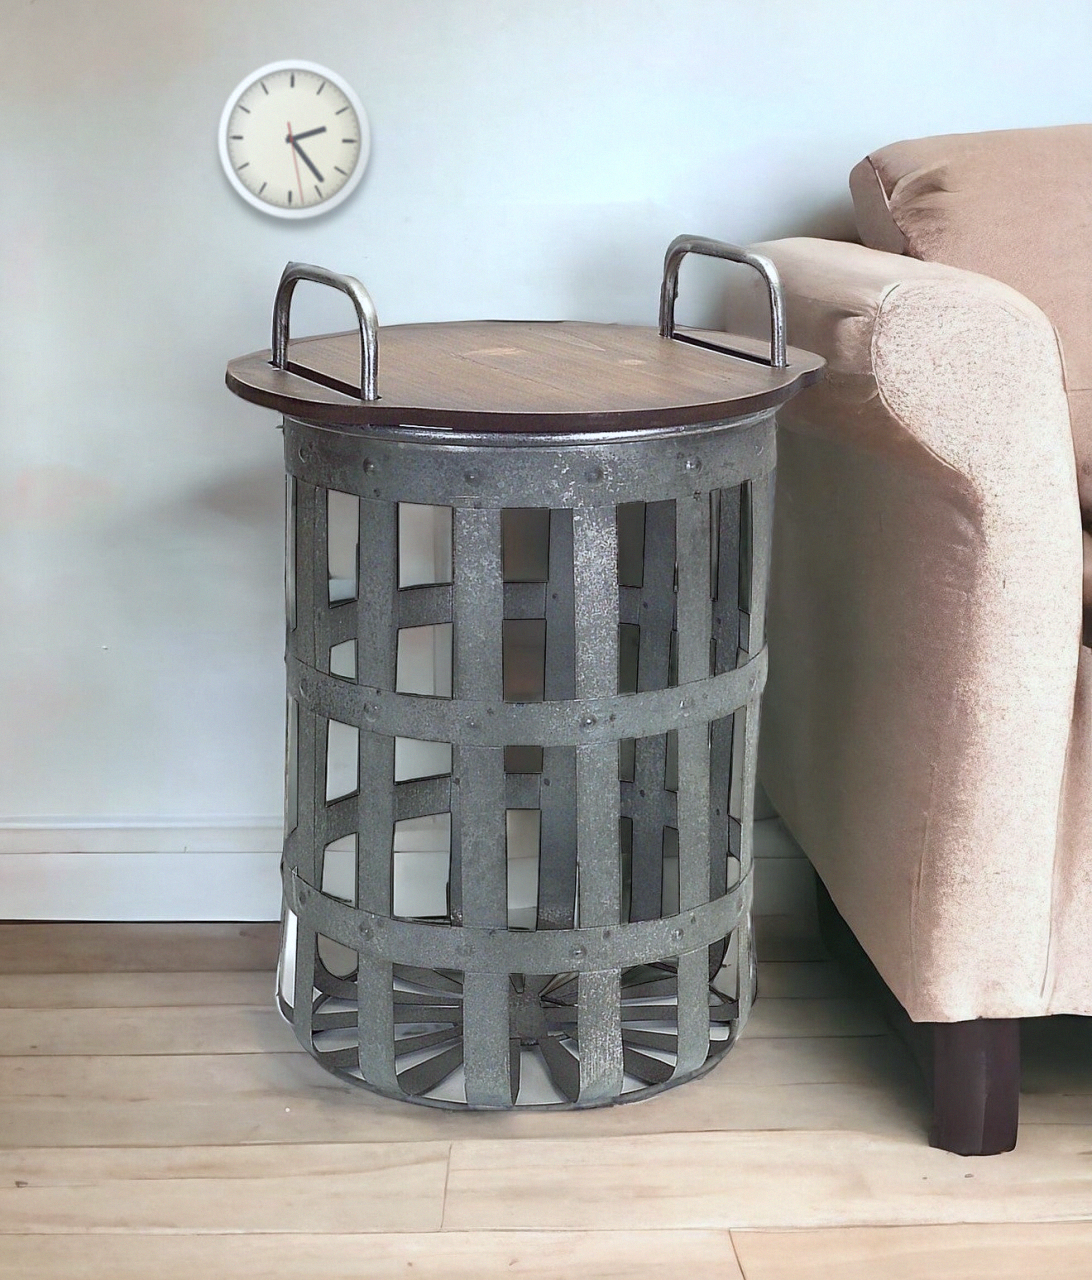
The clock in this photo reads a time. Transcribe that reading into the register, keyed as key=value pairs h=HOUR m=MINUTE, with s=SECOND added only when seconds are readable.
h=2 m=23 s=28
